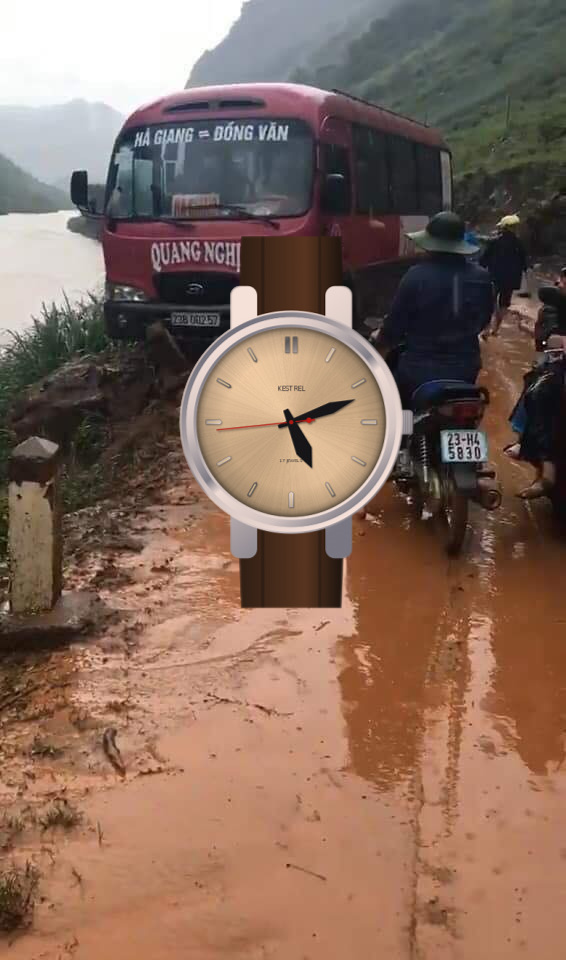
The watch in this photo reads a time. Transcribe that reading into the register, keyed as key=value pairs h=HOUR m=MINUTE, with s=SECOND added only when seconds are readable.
h=5 m=11 s=44
